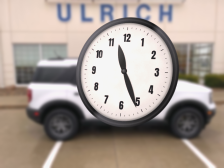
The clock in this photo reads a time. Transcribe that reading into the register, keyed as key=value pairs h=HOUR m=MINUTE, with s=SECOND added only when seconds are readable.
h=11 m=26
